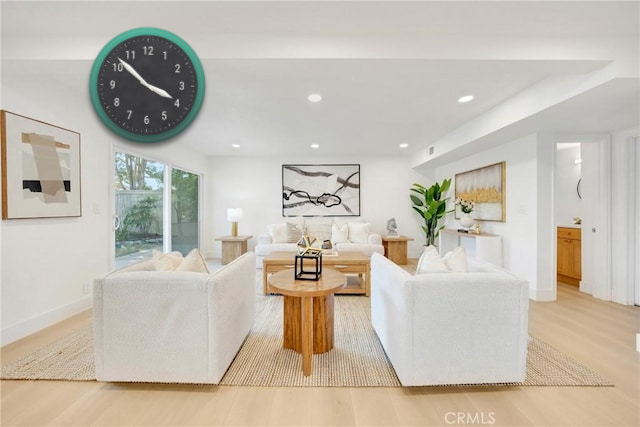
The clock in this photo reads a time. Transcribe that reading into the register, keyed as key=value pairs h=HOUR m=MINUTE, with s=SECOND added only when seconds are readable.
h=3 m=52
